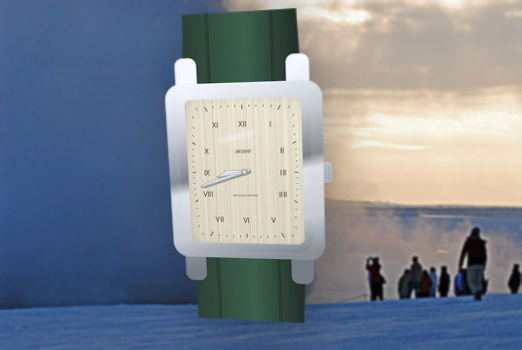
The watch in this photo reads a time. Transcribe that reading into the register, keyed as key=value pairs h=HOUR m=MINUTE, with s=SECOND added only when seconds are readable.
h=8 m=42
